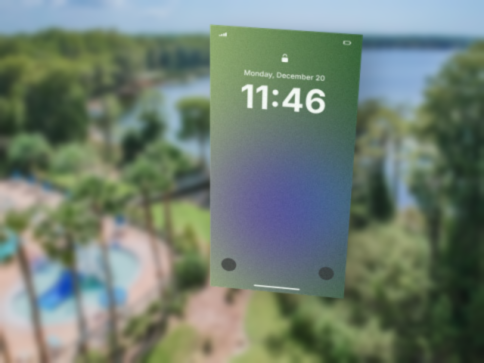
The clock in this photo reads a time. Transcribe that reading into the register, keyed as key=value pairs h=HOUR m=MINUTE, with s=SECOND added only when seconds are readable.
h=11 m=46
